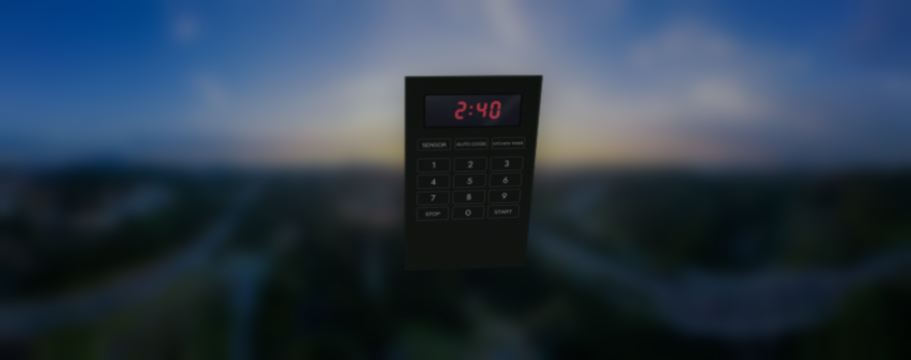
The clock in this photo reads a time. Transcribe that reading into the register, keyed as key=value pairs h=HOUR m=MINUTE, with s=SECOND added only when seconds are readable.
h=2 m=40
